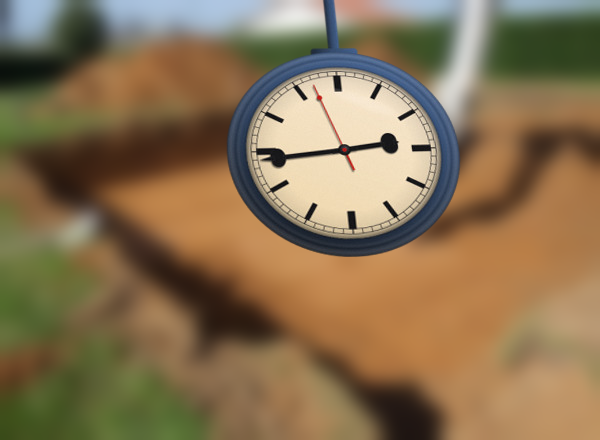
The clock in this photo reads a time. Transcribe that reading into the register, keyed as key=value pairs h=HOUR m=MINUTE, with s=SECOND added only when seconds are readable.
h=2 m=43 s=57
